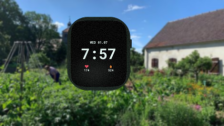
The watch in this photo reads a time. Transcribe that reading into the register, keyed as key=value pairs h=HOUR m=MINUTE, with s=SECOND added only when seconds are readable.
h=7 m=57
